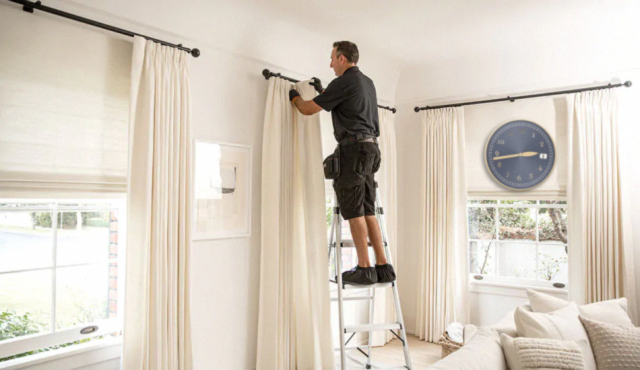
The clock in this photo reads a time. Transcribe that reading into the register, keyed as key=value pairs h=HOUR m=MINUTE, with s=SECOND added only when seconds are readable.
h=2 m=43
